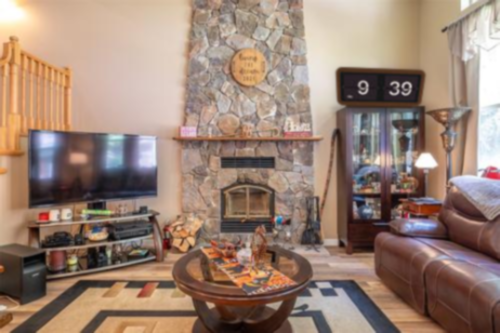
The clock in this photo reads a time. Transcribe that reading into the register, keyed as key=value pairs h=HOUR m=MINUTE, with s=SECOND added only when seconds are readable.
h=9 m=39
